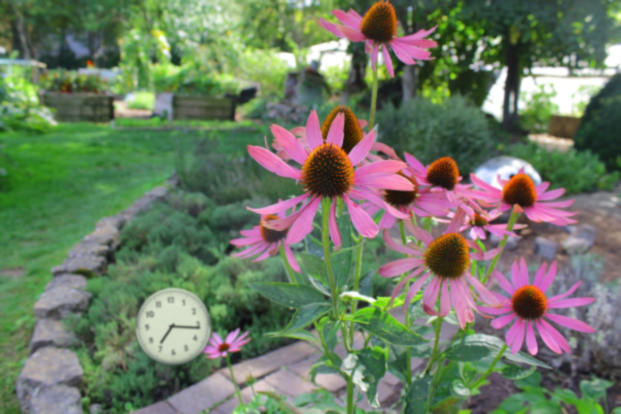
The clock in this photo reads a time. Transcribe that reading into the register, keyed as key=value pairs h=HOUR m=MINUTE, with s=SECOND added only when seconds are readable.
h=7 m=16
